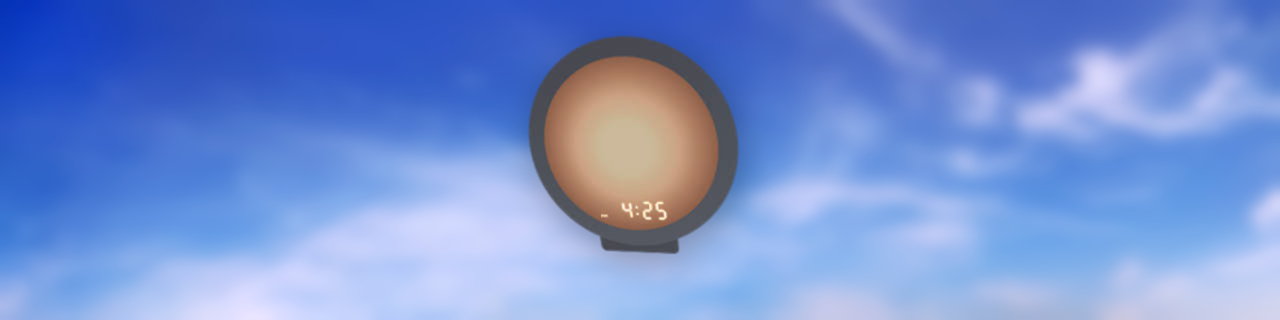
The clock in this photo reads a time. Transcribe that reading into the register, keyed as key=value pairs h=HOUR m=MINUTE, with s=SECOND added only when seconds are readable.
h=4 m=25
